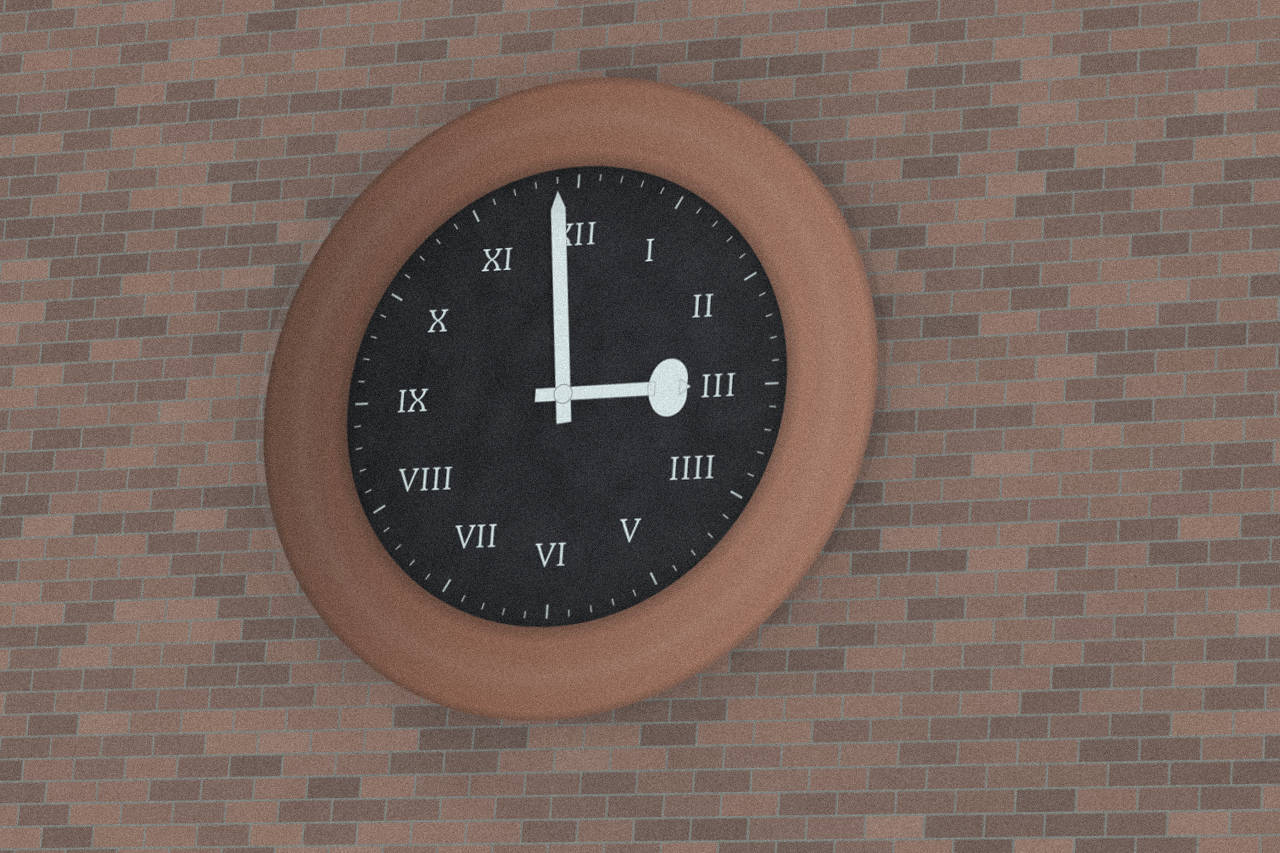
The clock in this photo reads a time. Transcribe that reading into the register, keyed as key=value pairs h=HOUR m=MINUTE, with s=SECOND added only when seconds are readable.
h=2 m=59
